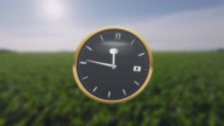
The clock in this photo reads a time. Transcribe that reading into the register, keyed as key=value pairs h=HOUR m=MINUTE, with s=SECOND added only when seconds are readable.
h=11 m=46
